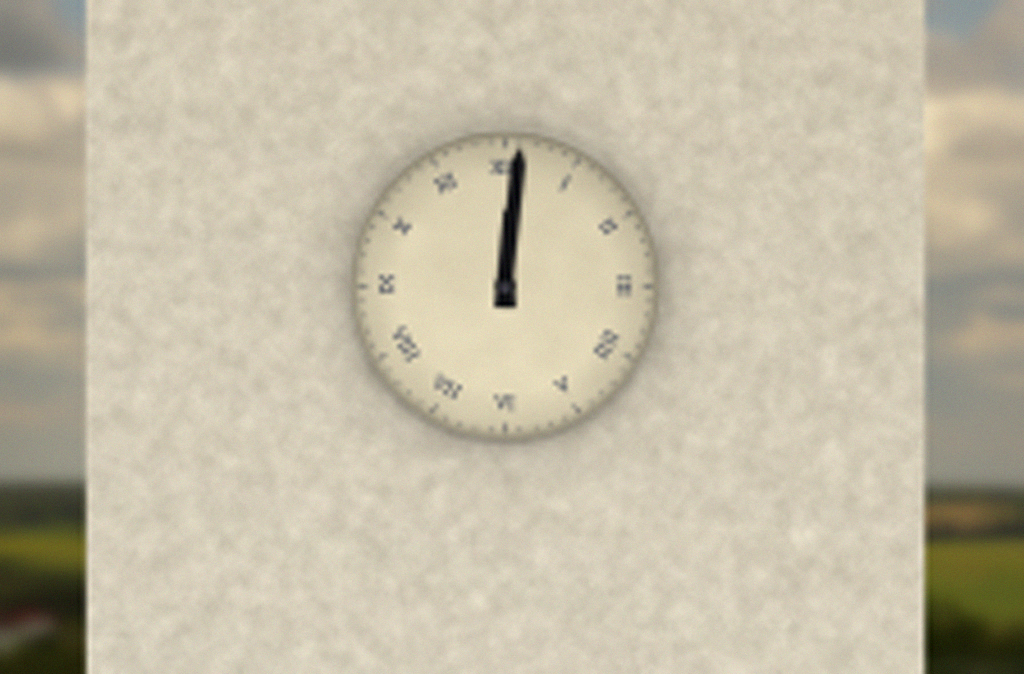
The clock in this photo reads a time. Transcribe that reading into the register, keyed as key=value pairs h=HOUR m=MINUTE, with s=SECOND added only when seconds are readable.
h=12 m=1
